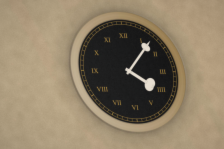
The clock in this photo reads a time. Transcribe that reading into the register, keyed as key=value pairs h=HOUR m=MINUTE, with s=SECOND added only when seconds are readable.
h=4 m=7
